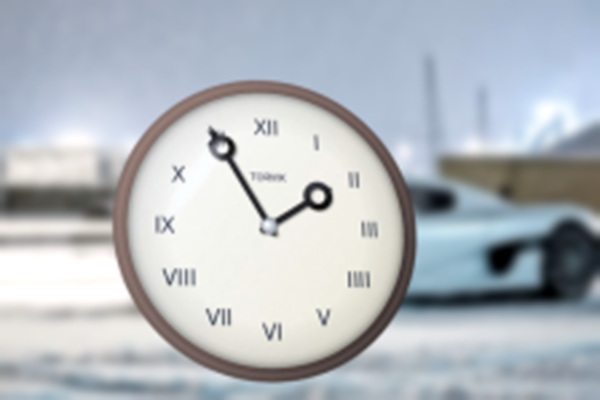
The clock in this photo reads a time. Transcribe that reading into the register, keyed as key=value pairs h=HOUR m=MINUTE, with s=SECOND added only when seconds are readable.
h=1 m=55
